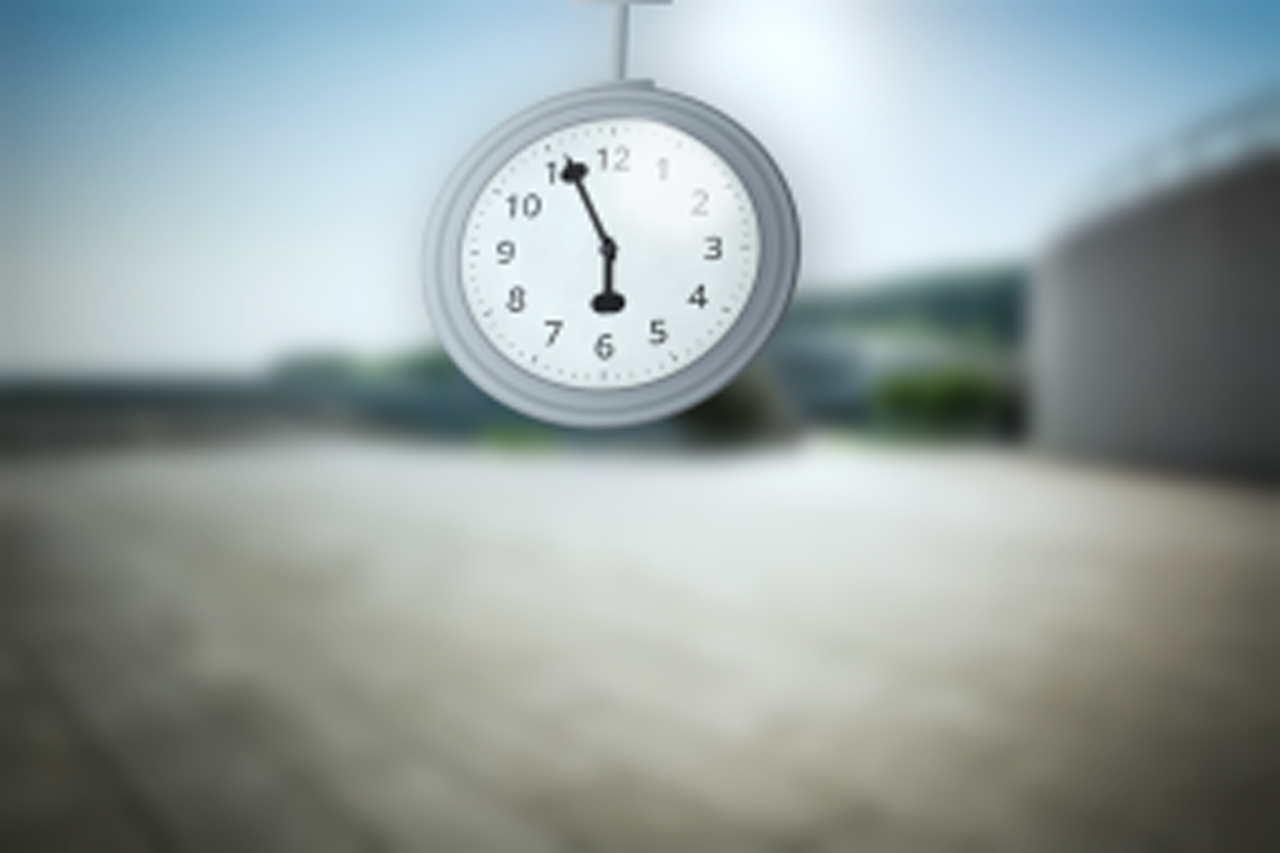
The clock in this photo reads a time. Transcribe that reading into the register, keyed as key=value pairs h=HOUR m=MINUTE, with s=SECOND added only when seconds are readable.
h=5 m=56
